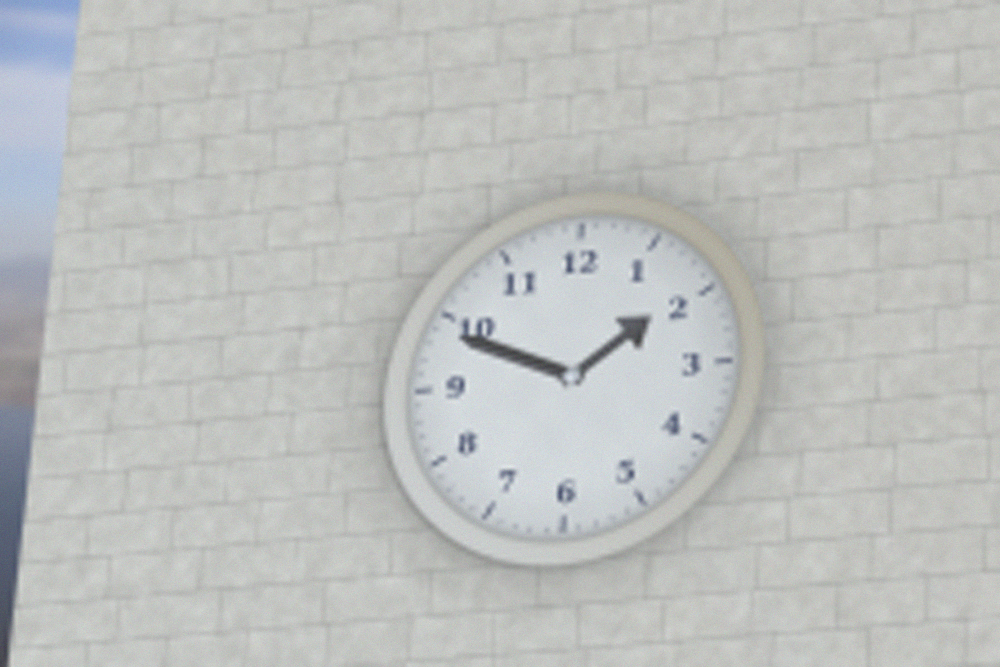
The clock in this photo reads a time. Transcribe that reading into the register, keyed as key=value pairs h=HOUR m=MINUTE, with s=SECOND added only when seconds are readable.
h=1 m=49
